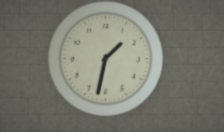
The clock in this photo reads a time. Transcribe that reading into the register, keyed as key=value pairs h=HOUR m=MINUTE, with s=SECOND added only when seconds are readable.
h=1 m=32
